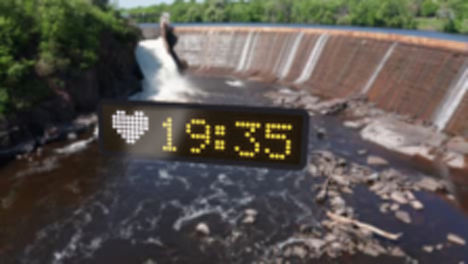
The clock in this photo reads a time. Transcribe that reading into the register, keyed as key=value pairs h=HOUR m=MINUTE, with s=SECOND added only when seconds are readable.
h=19 m=35
